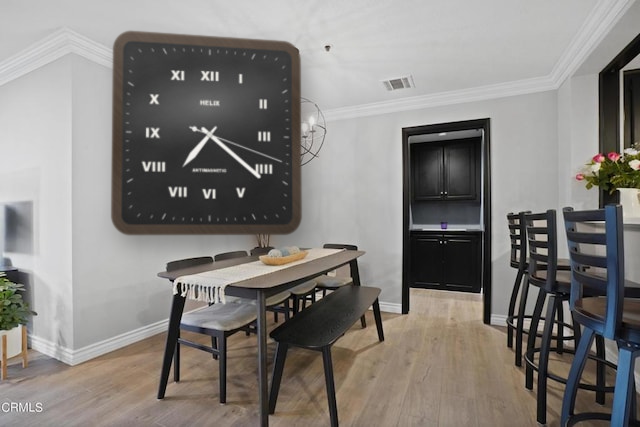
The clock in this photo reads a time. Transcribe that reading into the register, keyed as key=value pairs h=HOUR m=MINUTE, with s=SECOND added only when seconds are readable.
h=7 m=21 s=18
